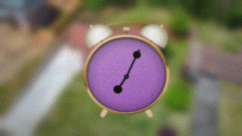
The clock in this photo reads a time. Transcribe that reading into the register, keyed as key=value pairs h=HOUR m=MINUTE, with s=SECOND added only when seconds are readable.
h=7 m=4
